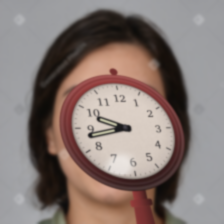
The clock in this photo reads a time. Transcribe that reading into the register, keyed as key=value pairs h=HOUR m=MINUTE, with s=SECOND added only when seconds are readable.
h=9 m=43
